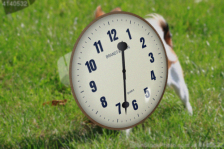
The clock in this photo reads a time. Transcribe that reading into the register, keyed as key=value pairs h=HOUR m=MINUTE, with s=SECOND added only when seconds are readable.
h=12 m=33
